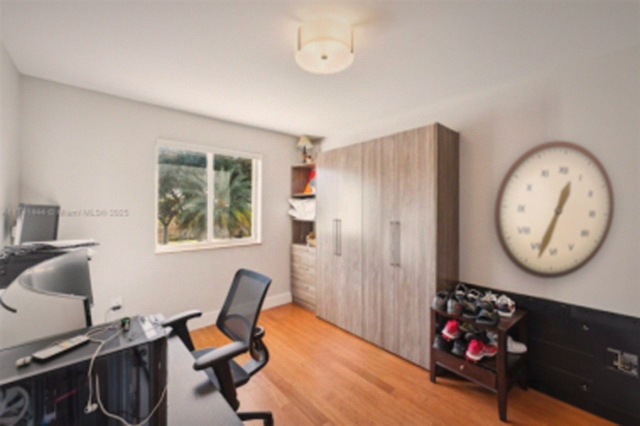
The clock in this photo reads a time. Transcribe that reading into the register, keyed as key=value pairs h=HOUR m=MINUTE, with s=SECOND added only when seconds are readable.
h=12 m=33
